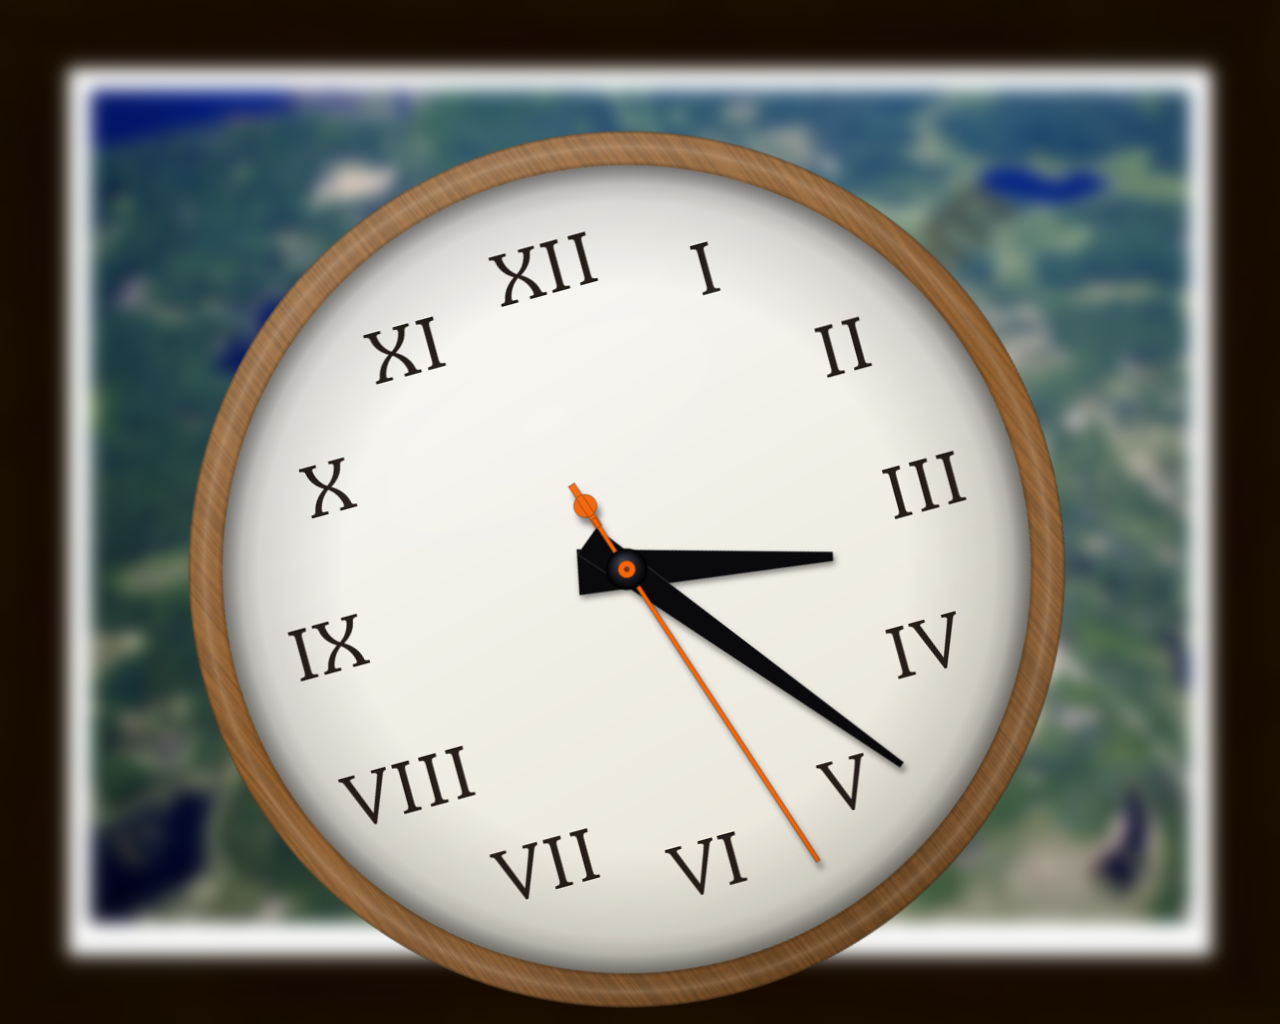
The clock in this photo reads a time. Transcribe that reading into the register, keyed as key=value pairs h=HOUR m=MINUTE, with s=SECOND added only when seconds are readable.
h=3 m=23 s=27
